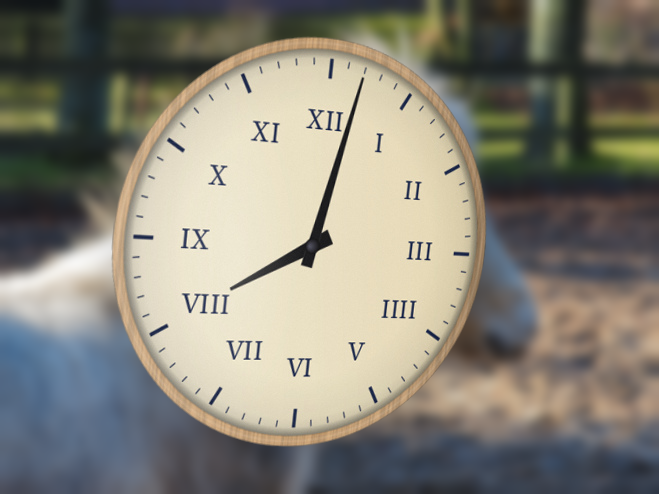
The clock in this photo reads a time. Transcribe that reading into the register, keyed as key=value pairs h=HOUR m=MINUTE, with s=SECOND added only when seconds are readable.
h=8 m=2
